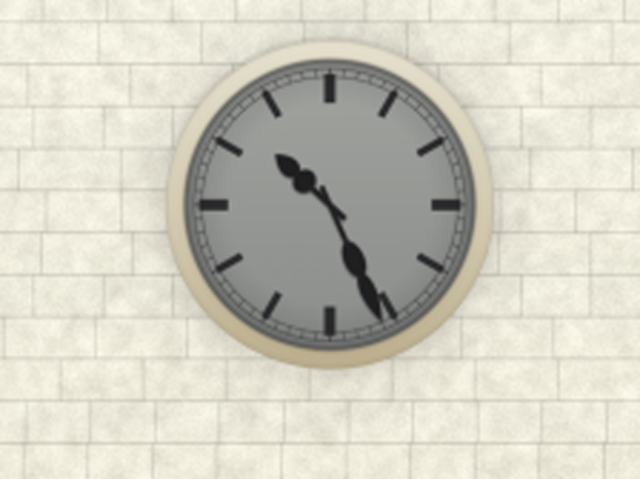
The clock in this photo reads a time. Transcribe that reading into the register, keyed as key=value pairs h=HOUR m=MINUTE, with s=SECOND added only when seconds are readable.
h=10 m=26
